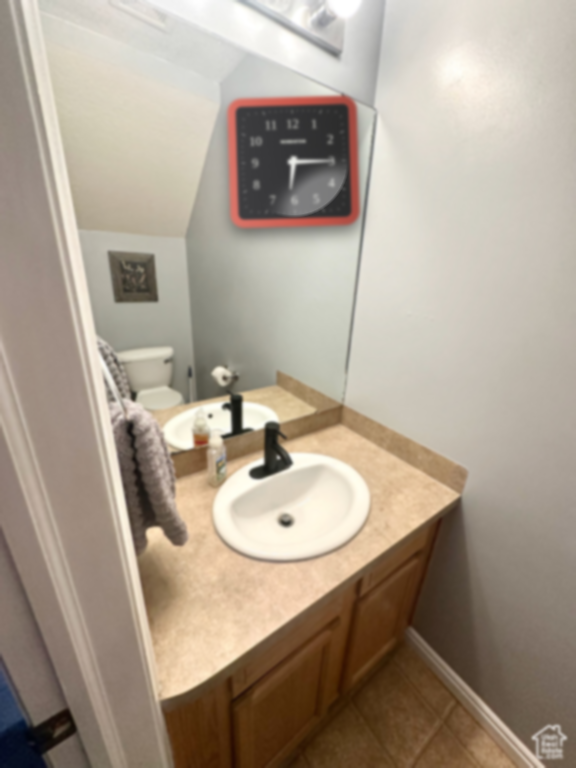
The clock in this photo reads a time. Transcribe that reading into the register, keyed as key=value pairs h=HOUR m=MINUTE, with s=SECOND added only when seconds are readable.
h=6 m=15
